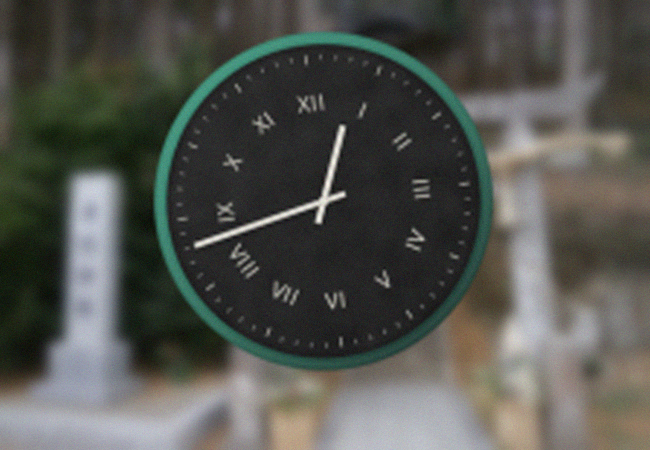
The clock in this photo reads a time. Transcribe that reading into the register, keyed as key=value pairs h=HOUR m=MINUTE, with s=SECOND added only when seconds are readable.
h=12 m=43
